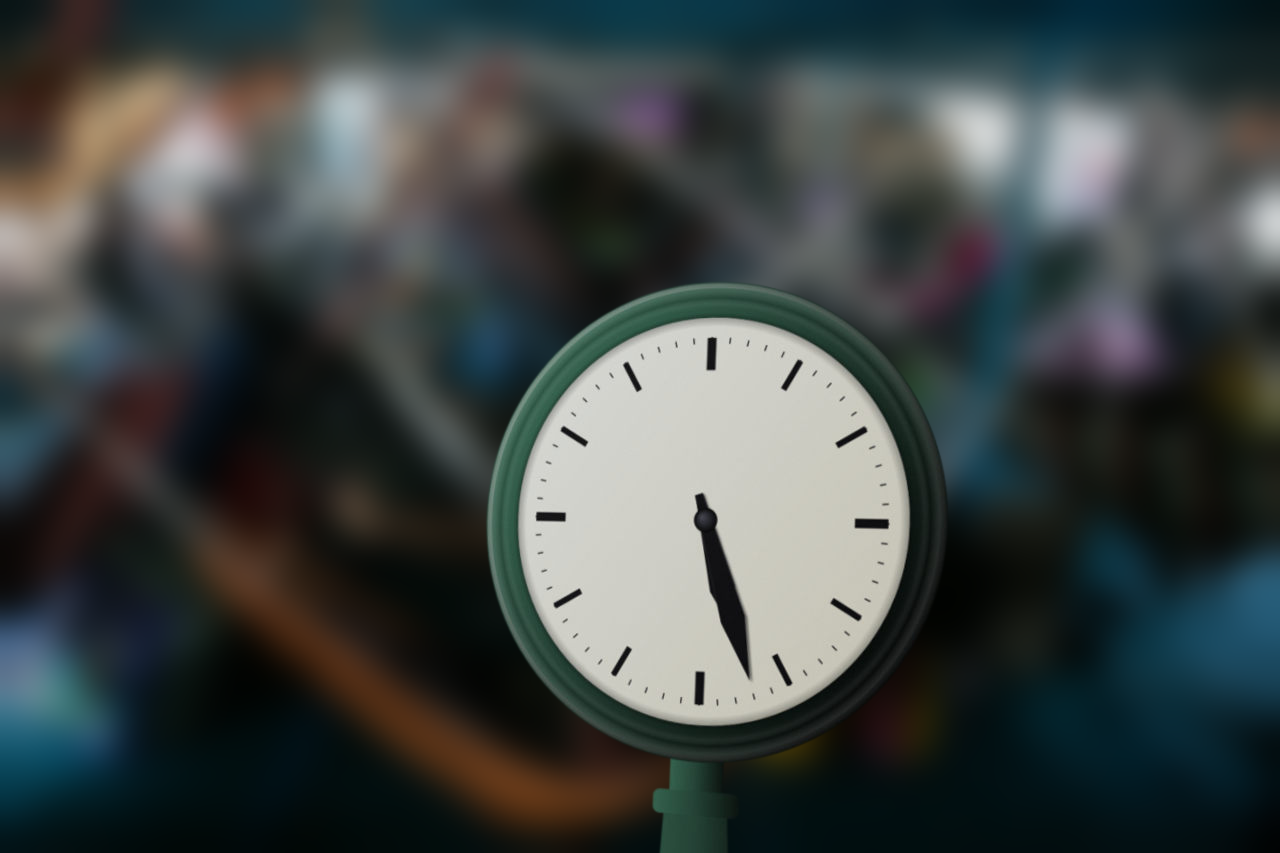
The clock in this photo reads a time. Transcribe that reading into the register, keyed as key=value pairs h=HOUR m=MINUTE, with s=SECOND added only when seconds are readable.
h=5 m=27
